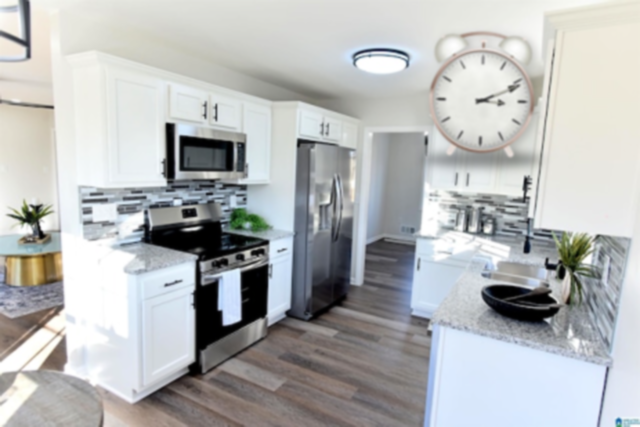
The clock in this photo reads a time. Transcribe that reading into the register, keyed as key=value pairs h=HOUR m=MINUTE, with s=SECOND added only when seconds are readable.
h=3 m=11
